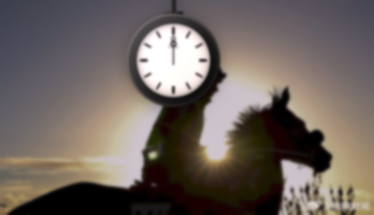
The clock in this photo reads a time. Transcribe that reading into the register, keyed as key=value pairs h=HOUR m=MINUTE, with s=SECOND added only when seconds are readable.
h=12 m=0
